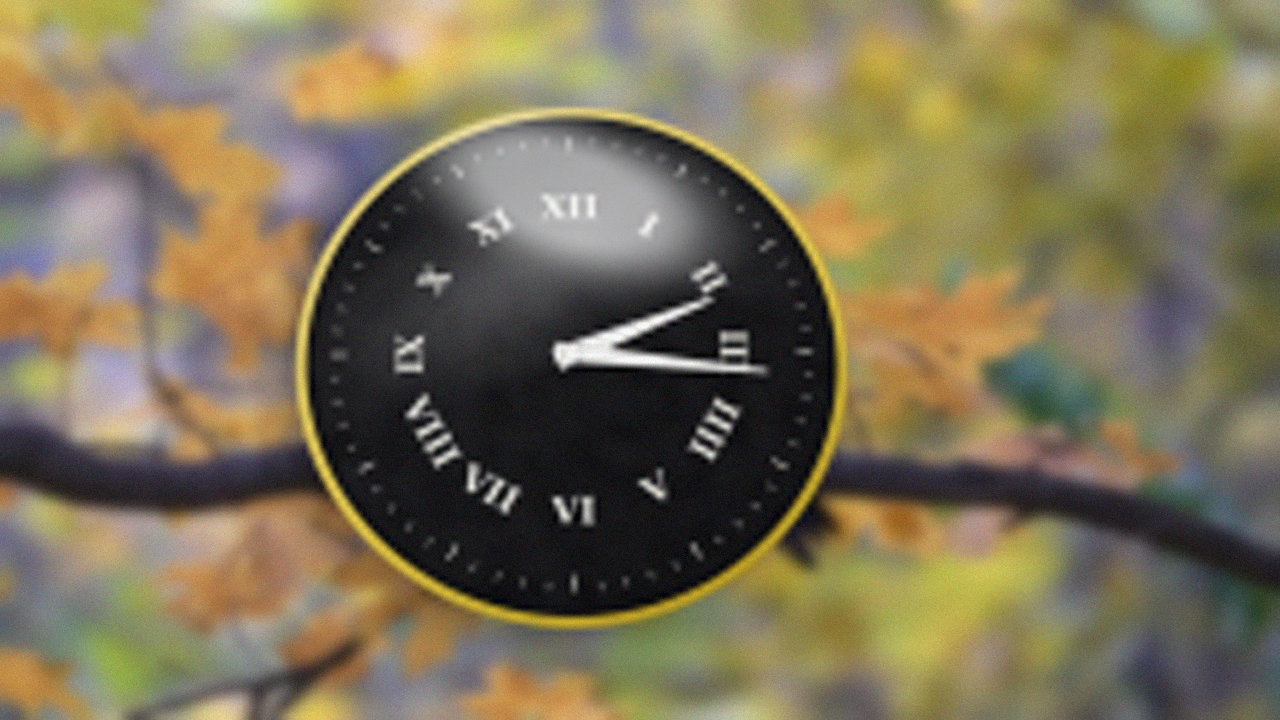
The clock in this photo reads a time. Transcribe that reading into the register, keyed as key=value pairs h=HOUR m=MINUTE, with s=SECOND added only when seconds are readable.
h=2 m=16
